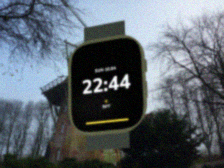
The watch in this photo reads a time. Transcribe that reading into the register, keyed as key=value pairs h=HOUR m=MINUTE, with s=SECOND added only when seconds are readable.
h=22 m=44
